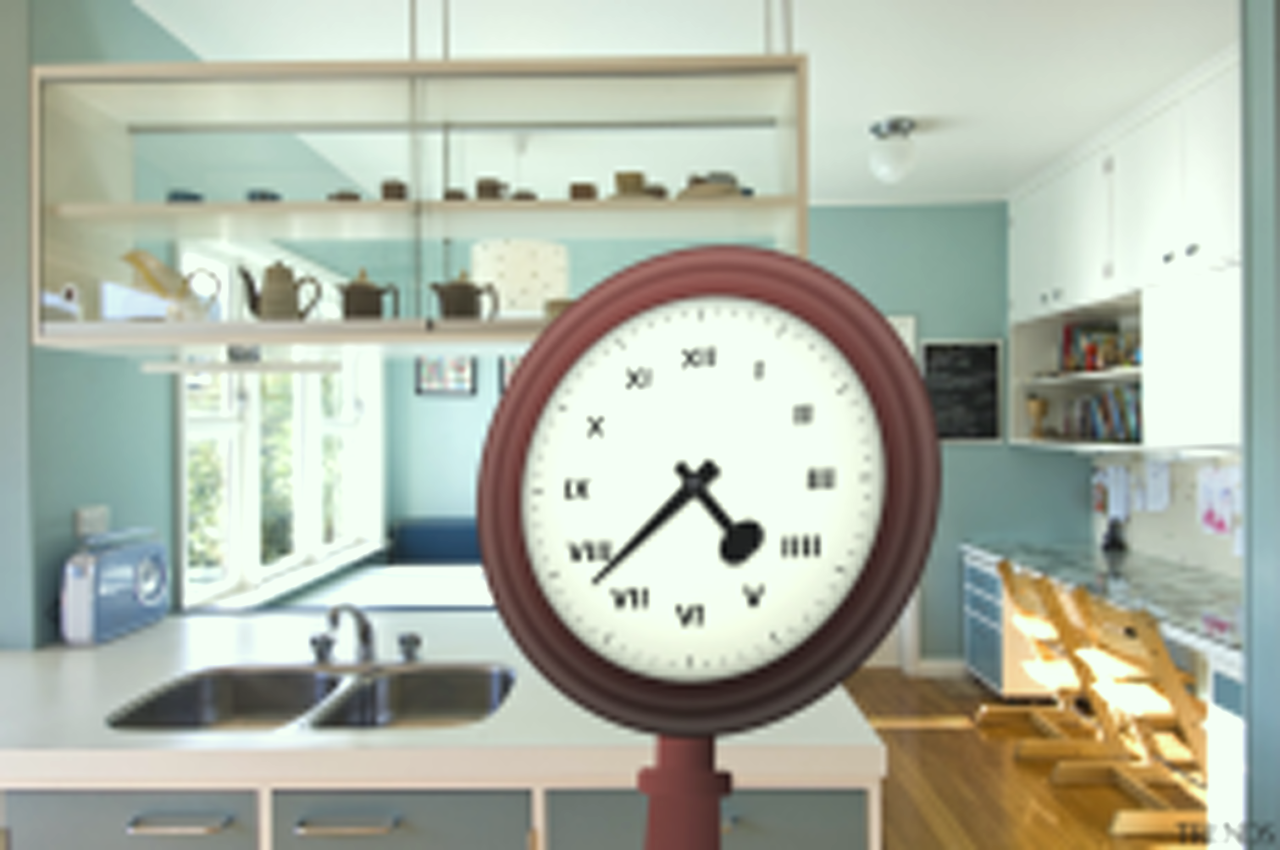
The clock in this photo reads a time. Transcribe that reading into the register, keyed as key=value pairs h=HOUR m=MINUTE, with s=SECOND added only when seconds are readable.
h=4 m=38
